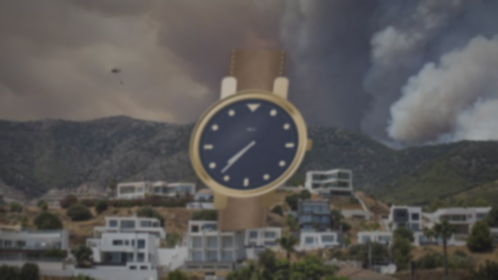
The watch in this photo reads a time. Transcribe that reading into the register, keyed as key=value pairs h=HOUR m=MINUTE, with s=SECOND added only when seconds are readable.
h=7 m=37
